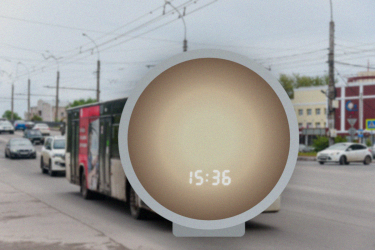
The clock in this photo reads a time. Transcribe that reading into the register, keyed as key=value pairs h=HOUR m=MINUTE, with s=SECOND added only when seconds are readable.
h=15 m=36
